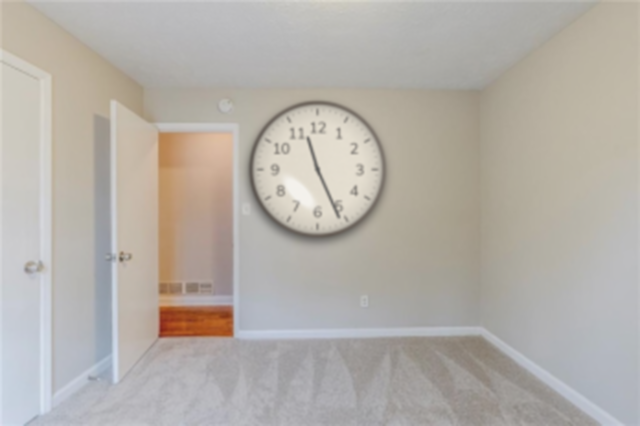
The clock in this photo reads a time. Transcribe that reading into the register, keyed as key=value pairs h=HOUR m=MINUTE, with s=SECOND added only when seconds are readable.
h=11 m=26
